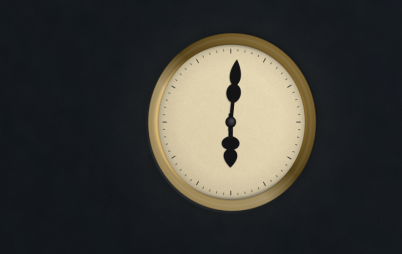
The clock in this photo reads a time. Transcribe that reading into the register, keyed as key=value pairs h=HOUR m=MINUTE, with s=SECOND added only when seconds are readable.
h=6 m=1
